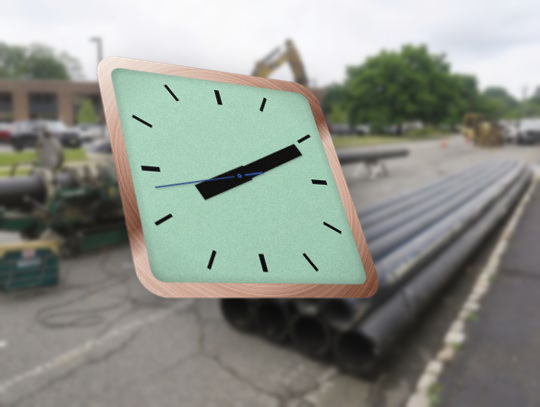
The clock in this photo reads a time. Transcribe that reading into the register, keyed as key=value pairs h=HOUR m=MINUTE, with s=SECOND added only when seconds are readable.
h=8 m=10 s=43
